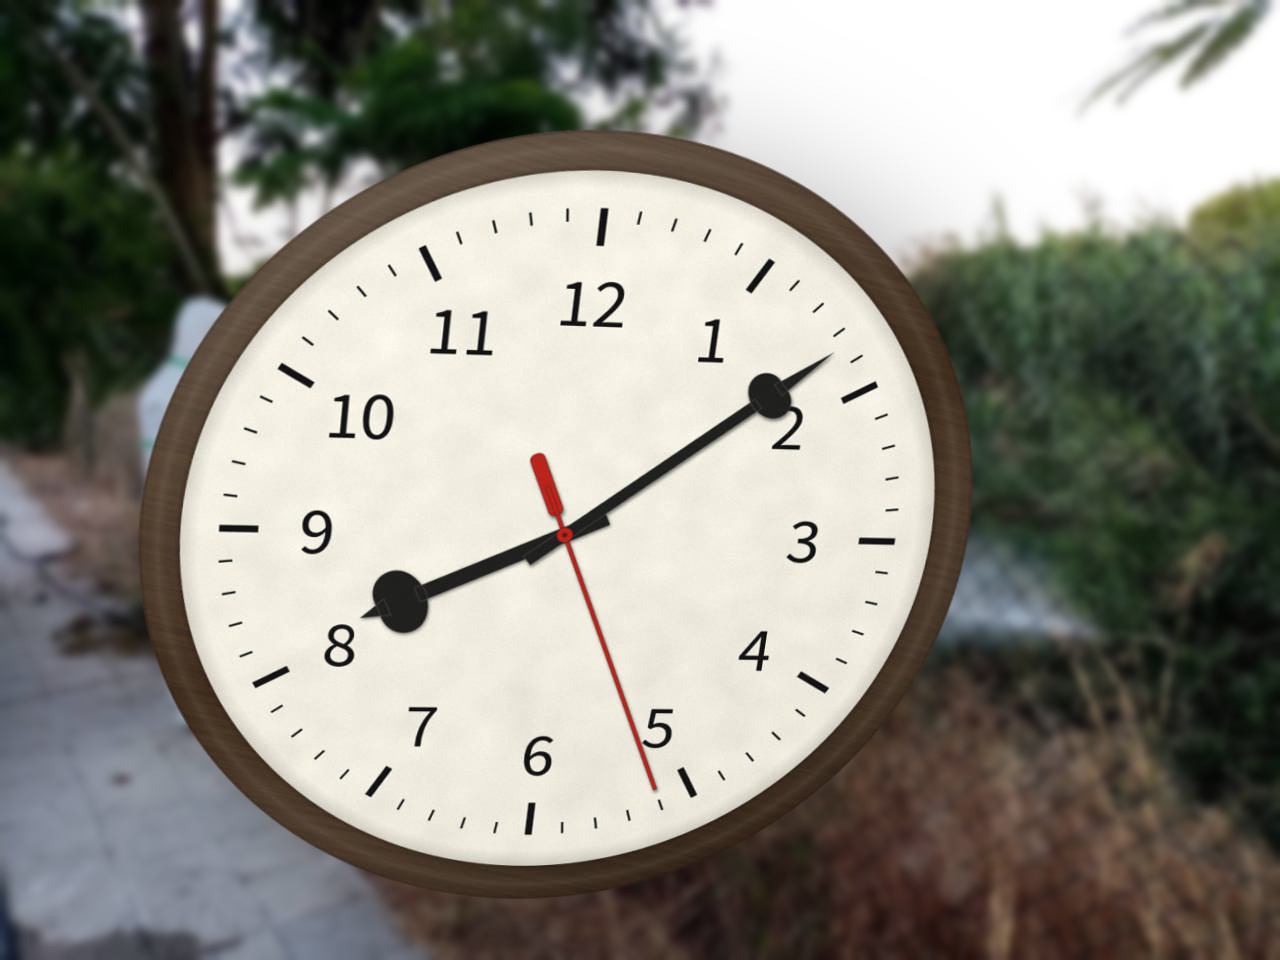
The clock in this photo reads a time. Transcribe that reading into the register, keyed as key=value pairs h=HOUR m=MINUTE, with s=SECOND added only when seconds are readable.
h=8 m=8 s=26
